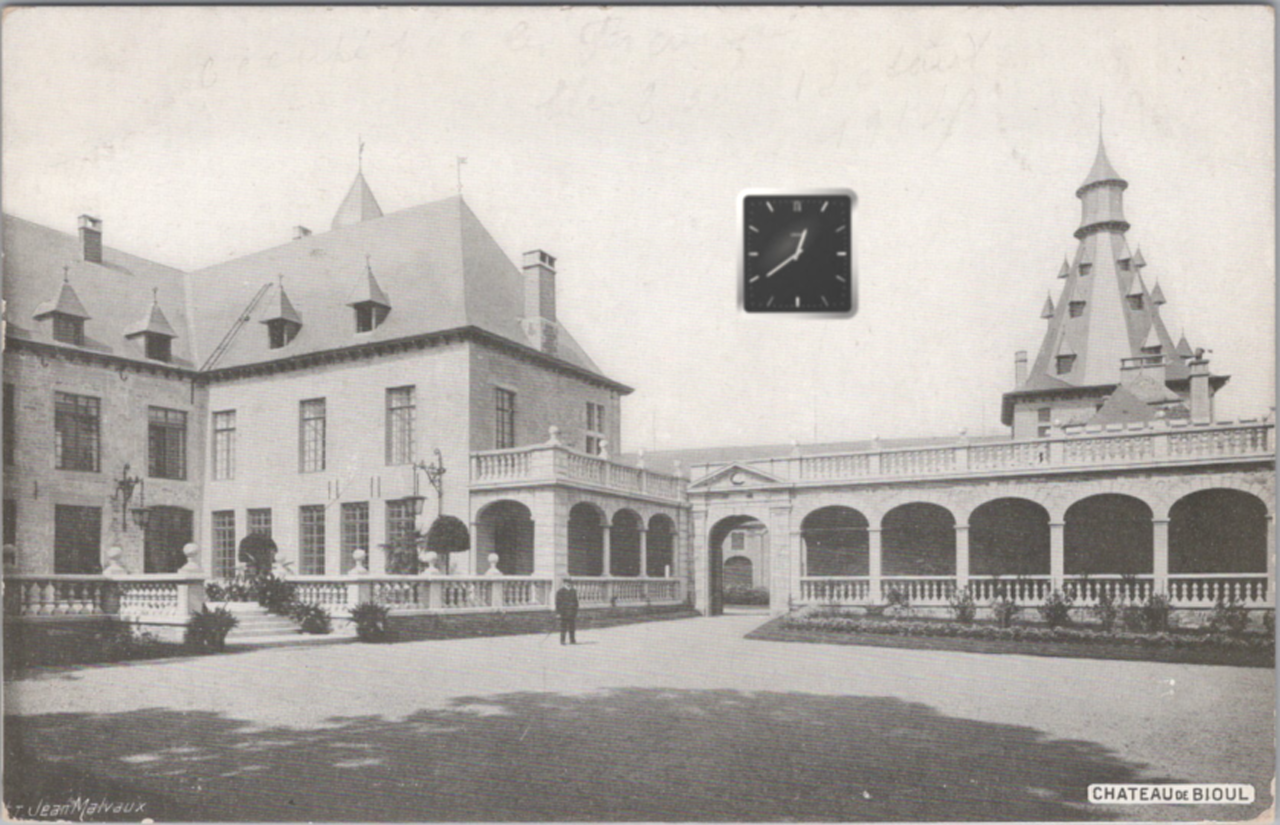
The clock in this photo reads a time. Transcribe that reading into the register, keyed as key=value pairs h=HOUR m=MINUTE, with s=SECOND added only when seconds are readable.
h=12 m=39
